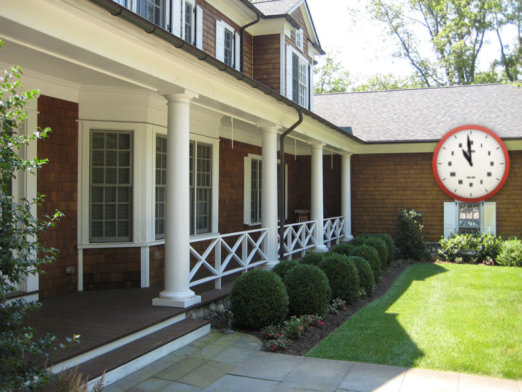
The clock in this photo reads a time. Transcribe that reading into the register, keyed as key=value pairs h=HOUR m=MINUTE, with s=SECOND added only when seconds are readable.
h=10 m=59
